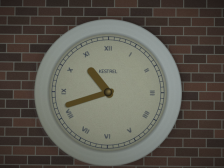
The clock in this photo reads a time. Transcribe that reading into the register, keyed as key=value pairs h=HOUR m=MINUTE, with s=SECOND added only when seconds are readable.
h=10 m=42
